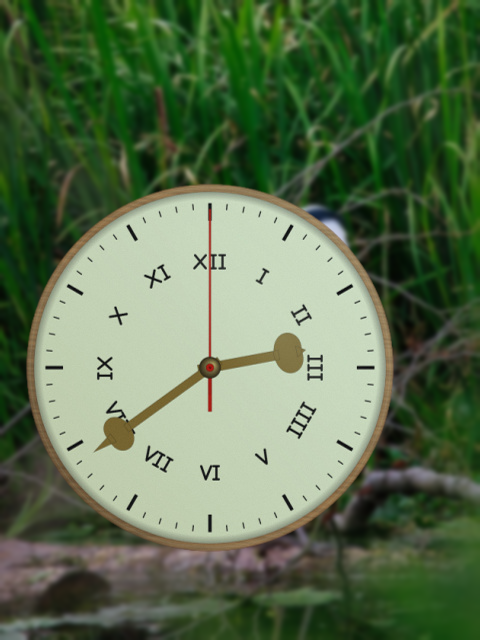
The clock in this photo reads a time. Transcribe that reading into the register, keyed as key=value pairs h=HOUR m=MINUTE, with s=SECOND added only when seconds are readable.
h=2 m=39 s=0
